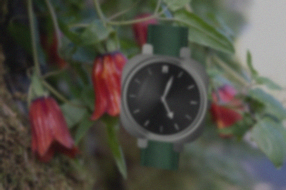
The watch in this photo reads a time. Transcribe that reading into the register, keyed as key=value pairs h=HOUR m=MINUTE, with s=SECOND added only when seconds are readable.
h=5 m=3
